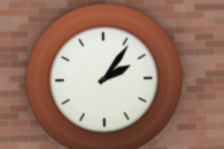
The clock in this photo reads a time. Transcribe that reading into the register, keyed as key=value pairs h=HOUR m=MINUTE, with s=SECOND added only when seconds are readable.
h=2 m=6
